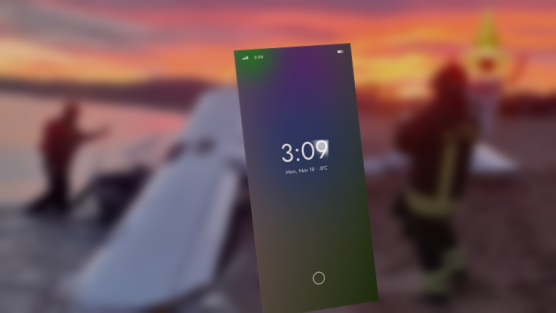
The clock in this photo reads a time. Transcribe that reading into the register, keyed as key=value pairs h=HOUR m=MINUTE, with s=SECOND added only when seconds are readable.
h=3 m=9
